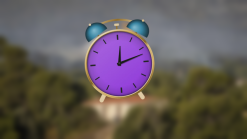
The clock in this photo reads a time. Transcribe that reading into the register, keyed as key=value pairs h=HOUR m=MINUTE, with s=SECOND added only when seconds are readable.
h=12 m=12
